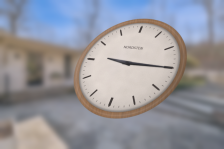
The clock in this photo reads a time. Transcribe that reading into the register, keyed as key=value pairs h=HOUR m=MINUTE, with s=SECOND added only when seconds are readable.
h=9 m=15
